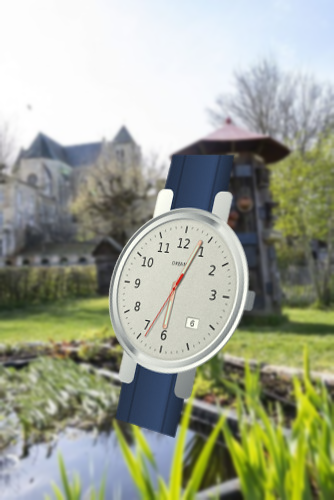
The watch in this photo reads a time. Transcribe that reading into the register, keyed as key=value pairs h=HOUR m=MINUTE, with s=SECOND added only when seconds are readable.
h=6 m=3 s=34
